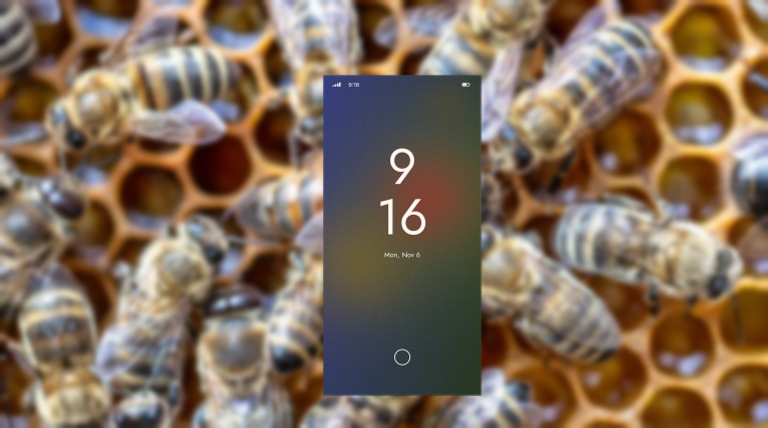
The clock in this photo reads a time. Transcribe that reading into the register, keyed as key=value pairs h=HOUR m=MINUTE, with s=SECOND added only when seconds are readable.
h=9 m=16
